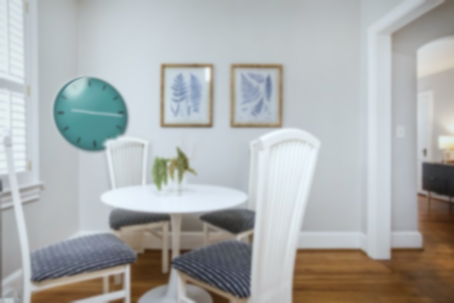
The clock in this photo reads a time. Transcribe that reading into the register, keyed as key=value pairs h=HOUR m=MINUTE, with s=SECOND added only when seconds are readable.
h=9 m=16
